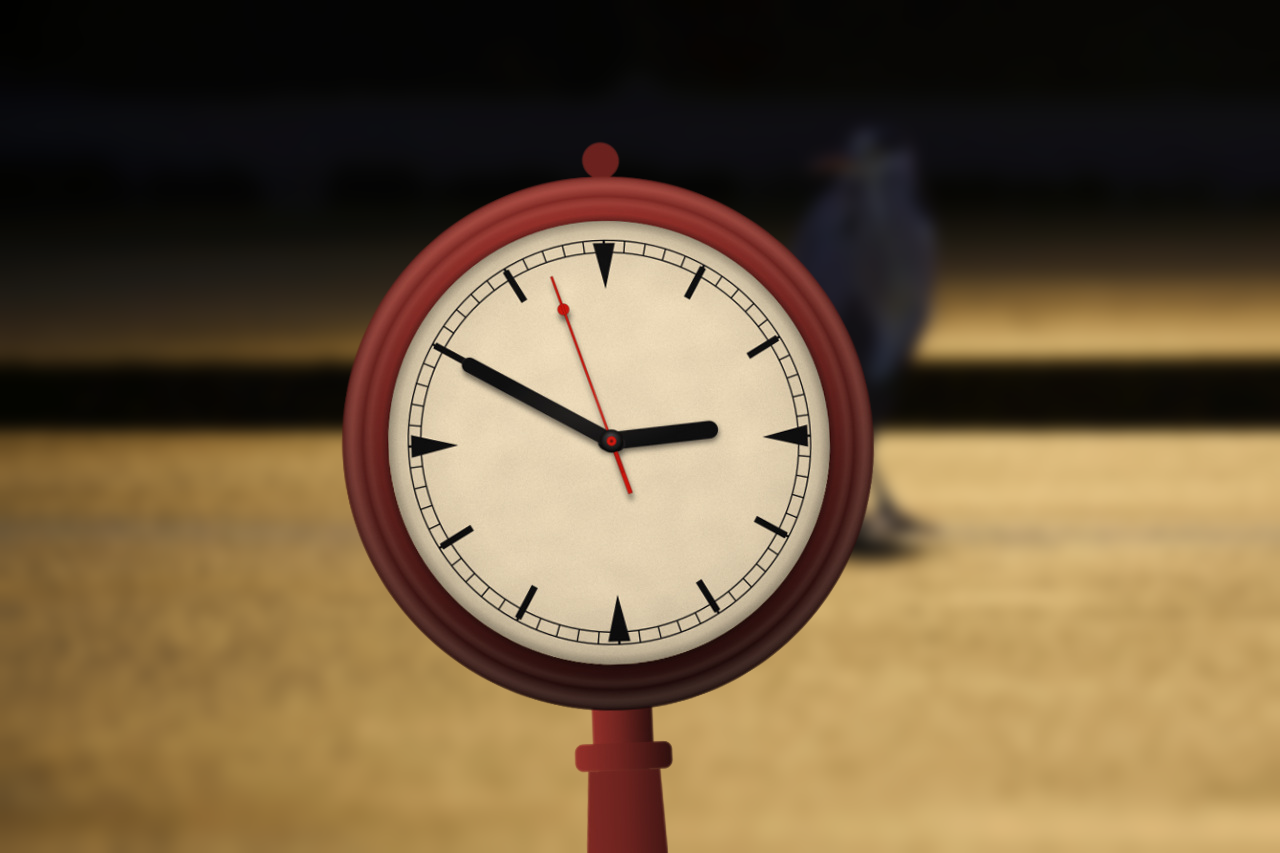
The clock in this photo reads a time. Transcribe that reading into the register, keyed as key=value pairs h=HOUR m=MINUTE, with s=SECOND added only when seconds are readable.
h=2 m=49 s=57
